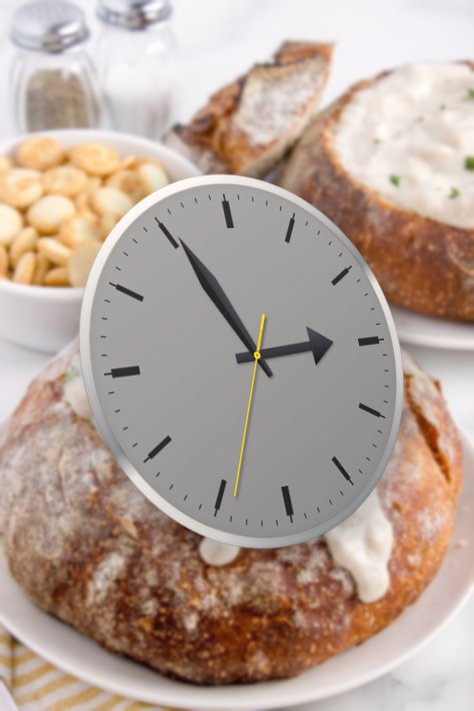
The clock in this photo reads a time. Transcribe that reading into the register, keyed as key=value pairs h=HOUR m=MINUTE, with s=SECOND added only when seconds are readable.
h=2 m=55 s=34
